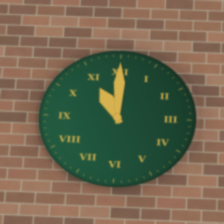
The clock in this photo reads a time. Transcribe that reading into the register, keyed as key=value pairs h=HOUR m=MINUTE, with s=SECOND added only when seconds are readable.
h=11 m=0
